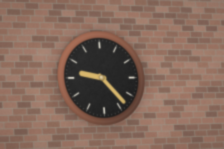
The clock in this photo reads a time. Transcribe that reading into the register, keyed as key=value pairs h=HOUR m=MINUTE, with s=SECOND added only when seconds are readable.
h=9 m=23
